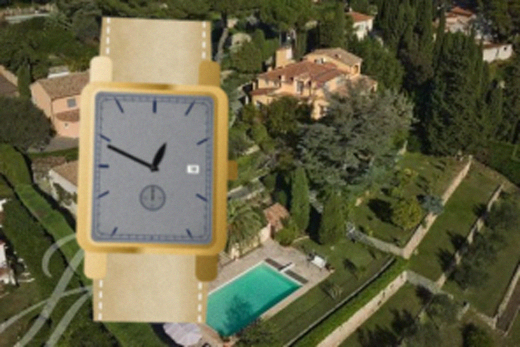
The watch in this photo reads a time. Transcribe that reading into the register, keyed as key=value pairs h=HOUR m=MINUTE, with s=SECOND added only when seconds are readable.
h=12 m=49
